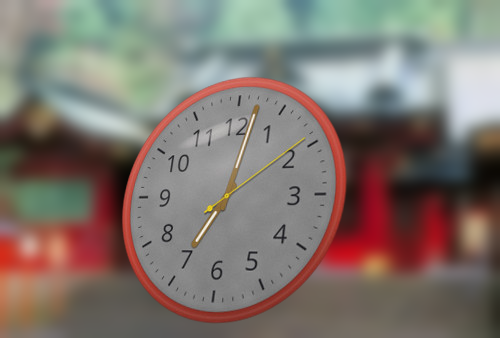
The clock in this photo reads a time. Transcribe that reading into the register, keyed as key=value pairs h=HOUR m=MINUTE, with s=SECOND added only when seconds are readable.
h=7 m=2 s=9
